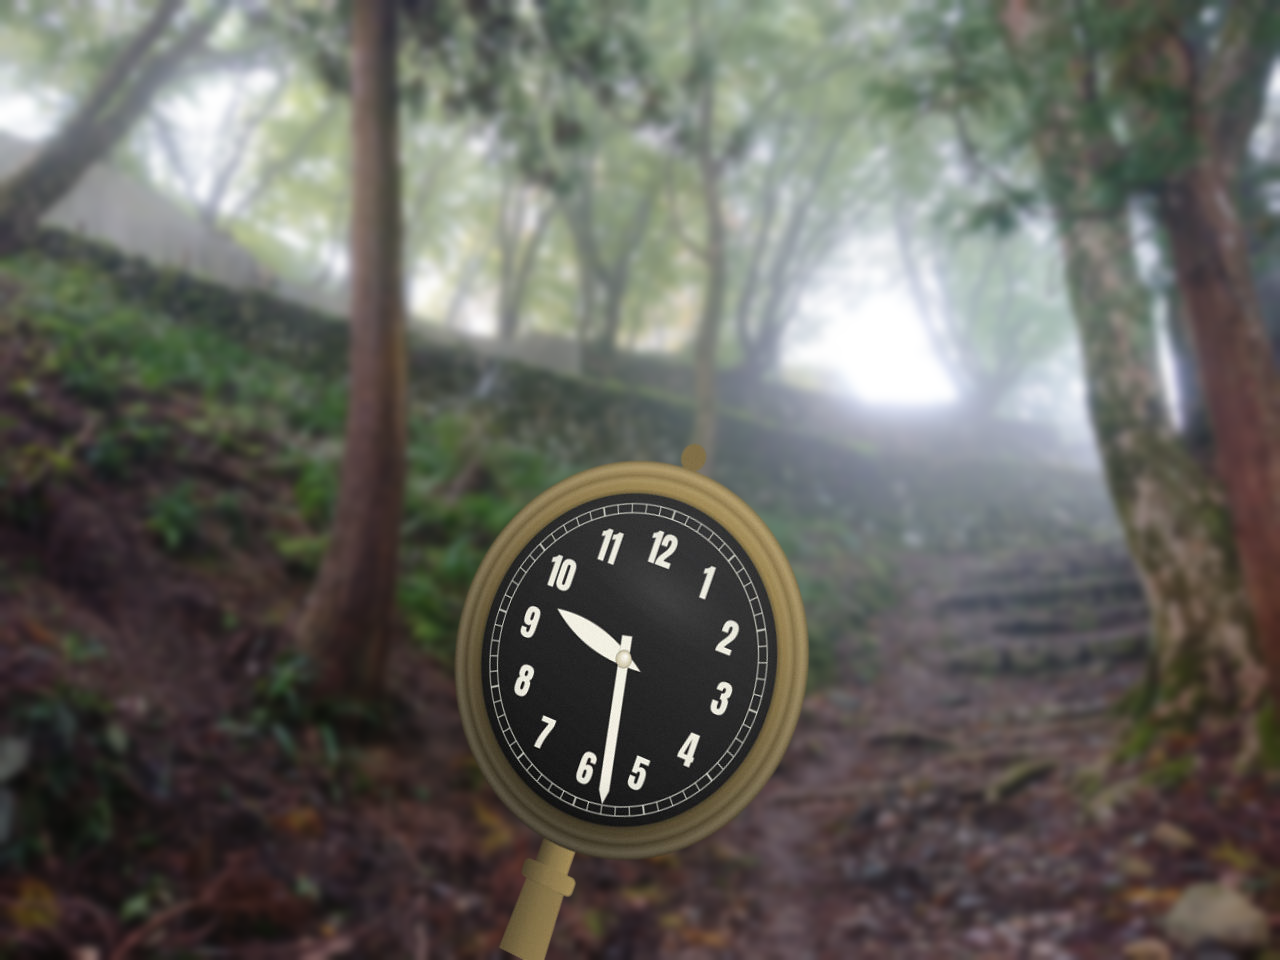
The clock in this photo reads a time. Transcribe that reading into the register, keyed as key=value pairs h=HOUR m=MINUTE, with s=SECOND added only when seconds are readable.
h=9 m=28
